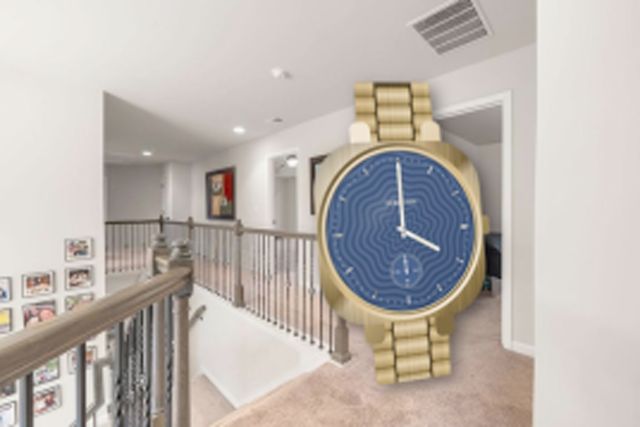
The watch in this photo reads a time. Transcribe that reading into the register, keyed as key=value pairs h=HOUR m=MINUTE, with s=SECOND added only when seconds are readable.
h=4 m=0
